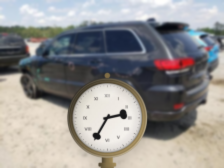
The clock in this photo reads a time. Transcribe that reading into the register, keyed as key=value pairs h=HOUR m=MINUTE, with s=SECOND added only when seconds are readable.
h=2 m=35
